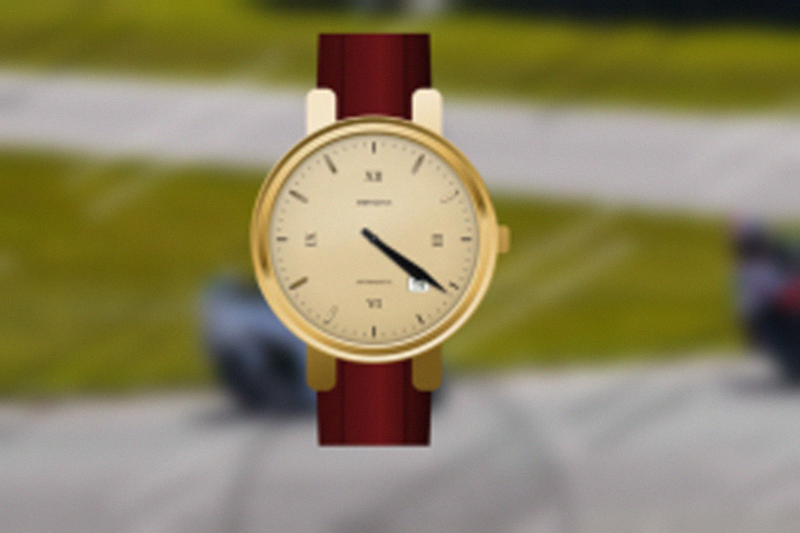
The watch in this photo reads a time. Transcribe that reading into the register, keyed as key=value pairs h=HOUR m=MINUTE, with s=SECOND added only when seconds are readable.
h=4 m=21
